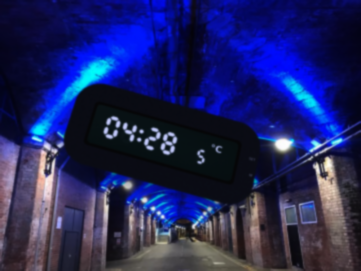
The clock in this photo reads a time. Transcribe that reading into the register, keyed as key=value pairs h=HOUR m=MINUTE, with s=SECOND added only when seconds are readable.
h=4 m=28
